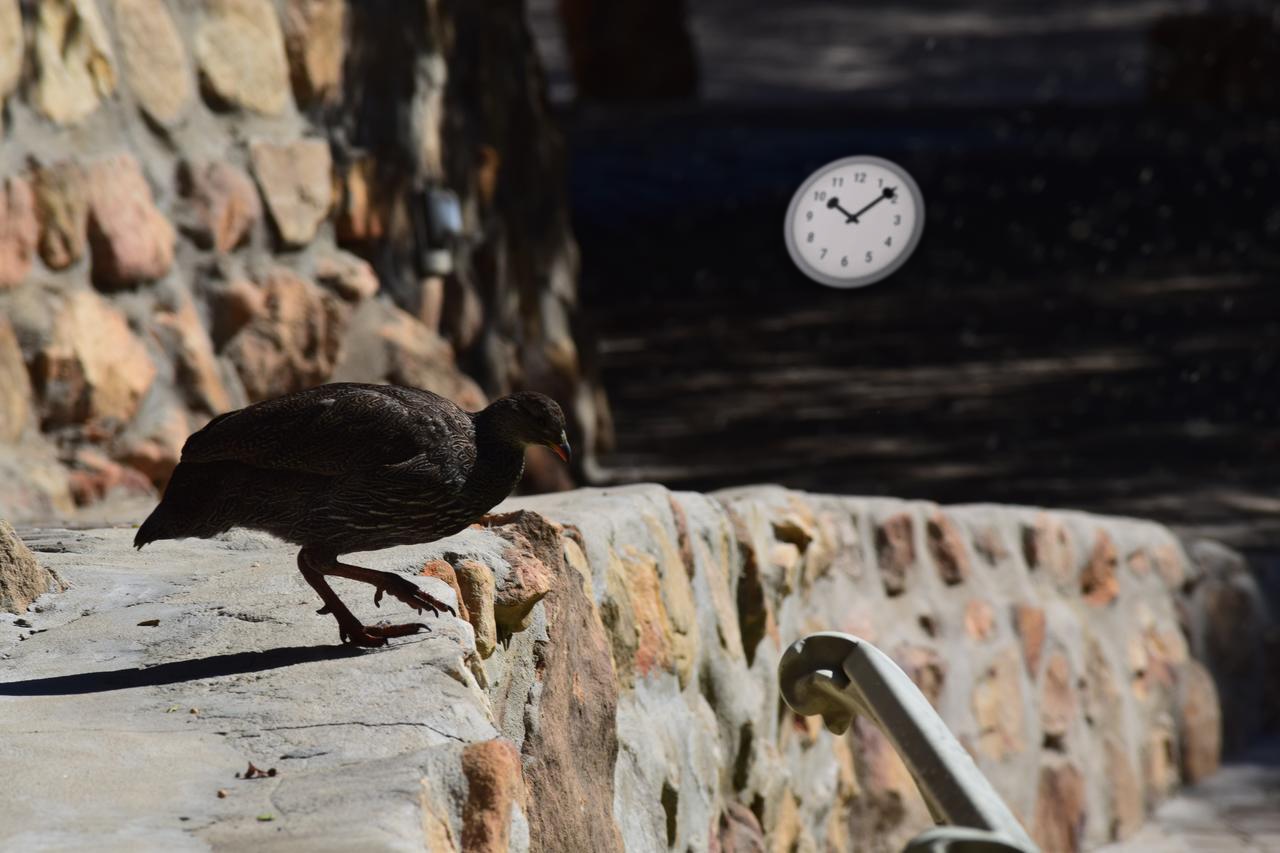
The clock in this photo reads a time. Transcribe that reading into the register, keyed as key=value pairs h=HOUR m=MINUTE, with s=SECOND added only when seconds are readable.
h=10 m=8
